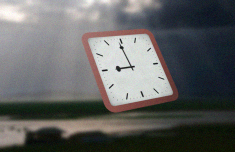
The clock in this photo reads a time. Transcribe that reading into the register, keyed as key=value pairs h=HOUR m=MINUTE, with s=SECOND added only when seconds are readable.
h=8 m=59
